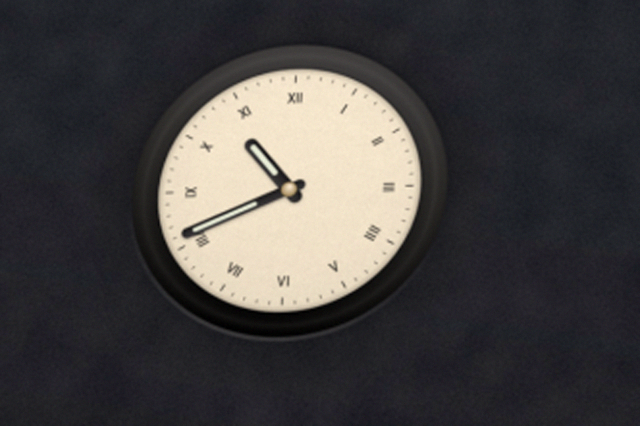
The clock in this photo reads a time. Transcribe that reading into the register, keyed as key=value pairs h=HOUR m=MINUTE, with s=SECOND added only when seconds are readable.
h=10 m=41
